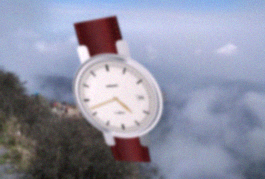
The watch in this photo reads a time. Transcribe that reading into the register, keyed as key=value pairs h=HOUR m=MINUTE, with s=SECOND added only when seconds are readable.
h=4 m=42
